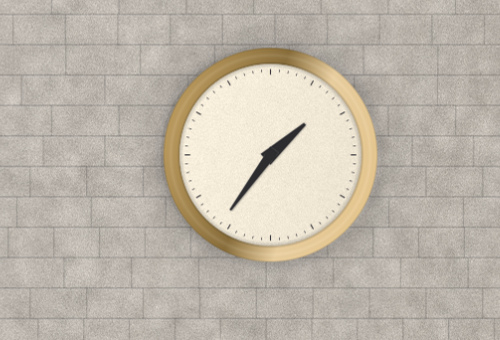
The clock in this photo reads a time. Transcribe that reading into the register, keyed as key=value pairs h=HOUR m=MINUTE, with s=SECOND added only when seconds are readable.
h=1 m=36
